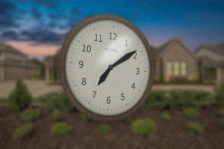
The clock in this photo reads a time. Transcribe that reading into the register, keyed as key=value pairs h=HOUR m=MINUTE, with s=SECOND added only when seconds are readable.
h=7 m=9
